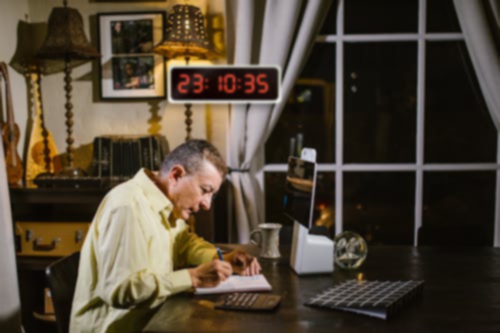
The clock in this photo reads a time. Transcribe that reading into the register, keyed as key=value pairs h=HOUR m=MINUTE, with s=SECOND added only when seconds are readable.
h=23 m=10 s=35
